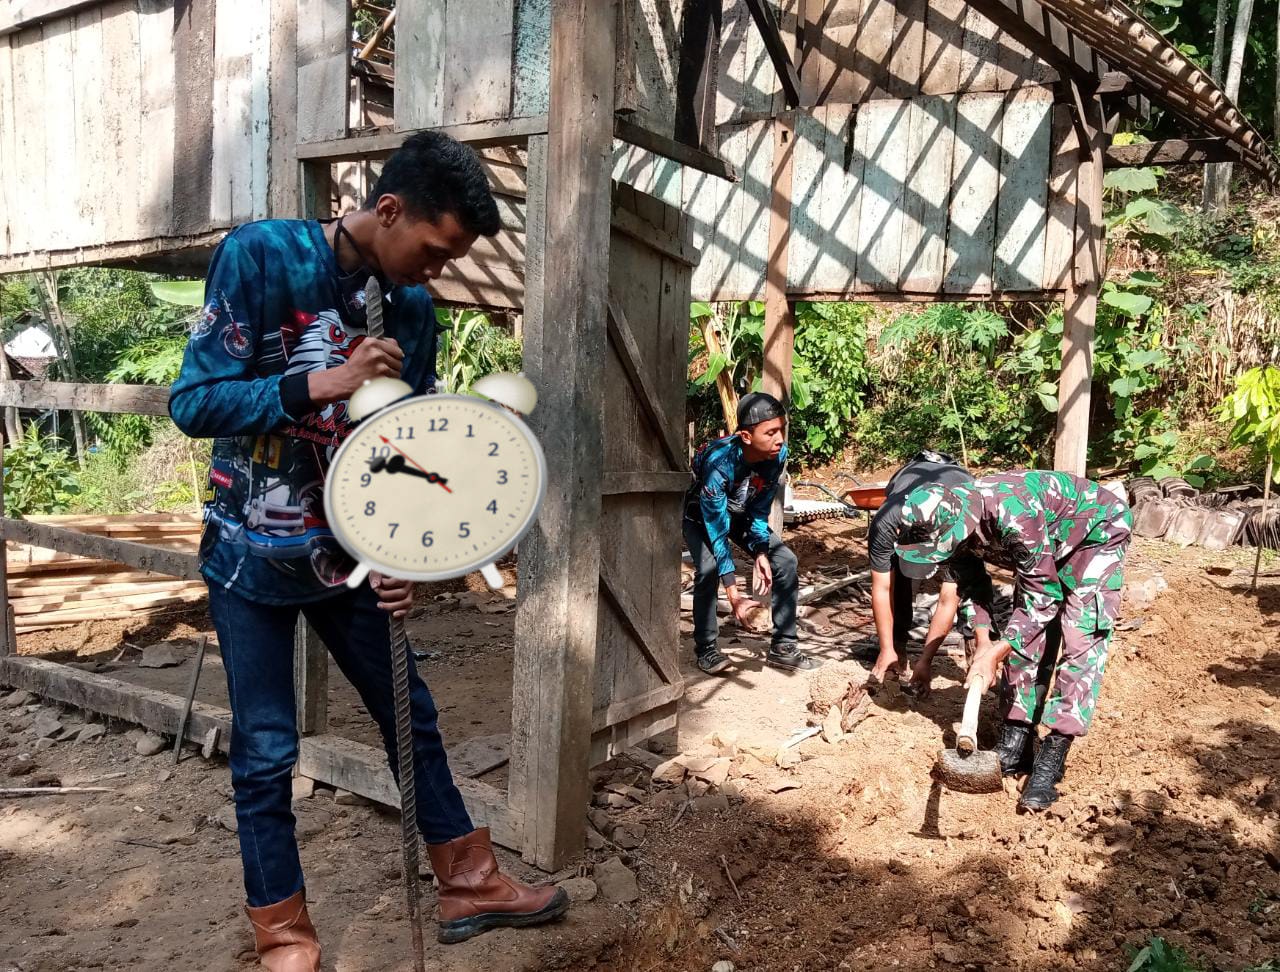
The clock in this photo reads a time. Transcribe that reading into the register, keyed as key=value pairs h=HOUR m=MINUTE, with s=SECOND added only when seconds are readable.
h=9 m=47 s=52
